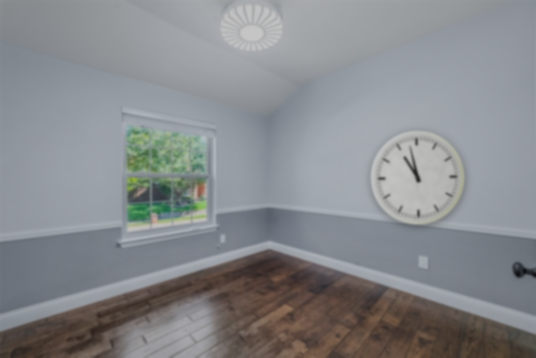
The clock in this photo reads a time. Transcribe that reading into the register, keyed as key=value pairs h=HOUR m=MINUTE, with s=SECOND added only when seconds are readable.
h=10 m=58
